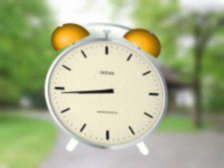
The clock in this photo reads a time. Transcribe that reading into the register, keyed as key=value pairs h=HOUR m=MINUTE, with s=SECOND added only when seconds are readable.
h=8 m=44
